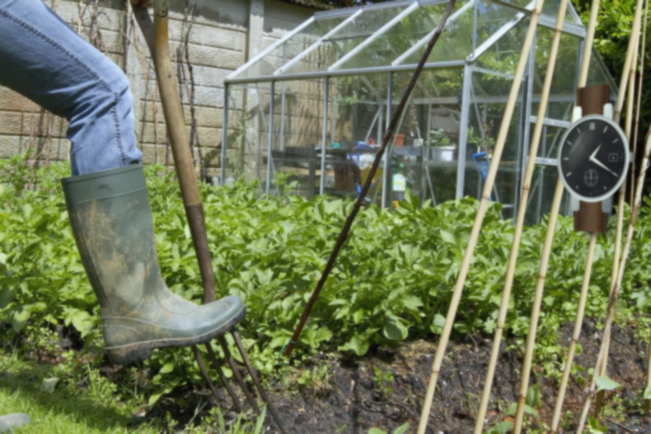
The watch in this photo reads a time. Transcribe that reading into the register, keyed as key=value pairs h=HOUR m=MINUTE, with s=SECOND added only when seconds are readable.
h=1 m=20
